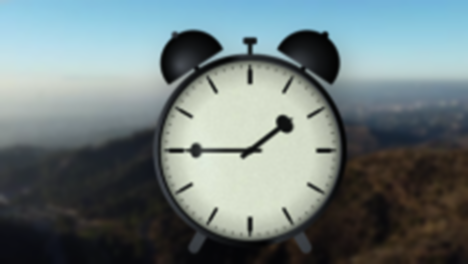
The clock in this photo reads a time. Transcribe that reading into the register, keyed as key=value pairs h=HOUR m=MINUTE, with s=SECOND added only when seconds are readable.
h=1 m=45
